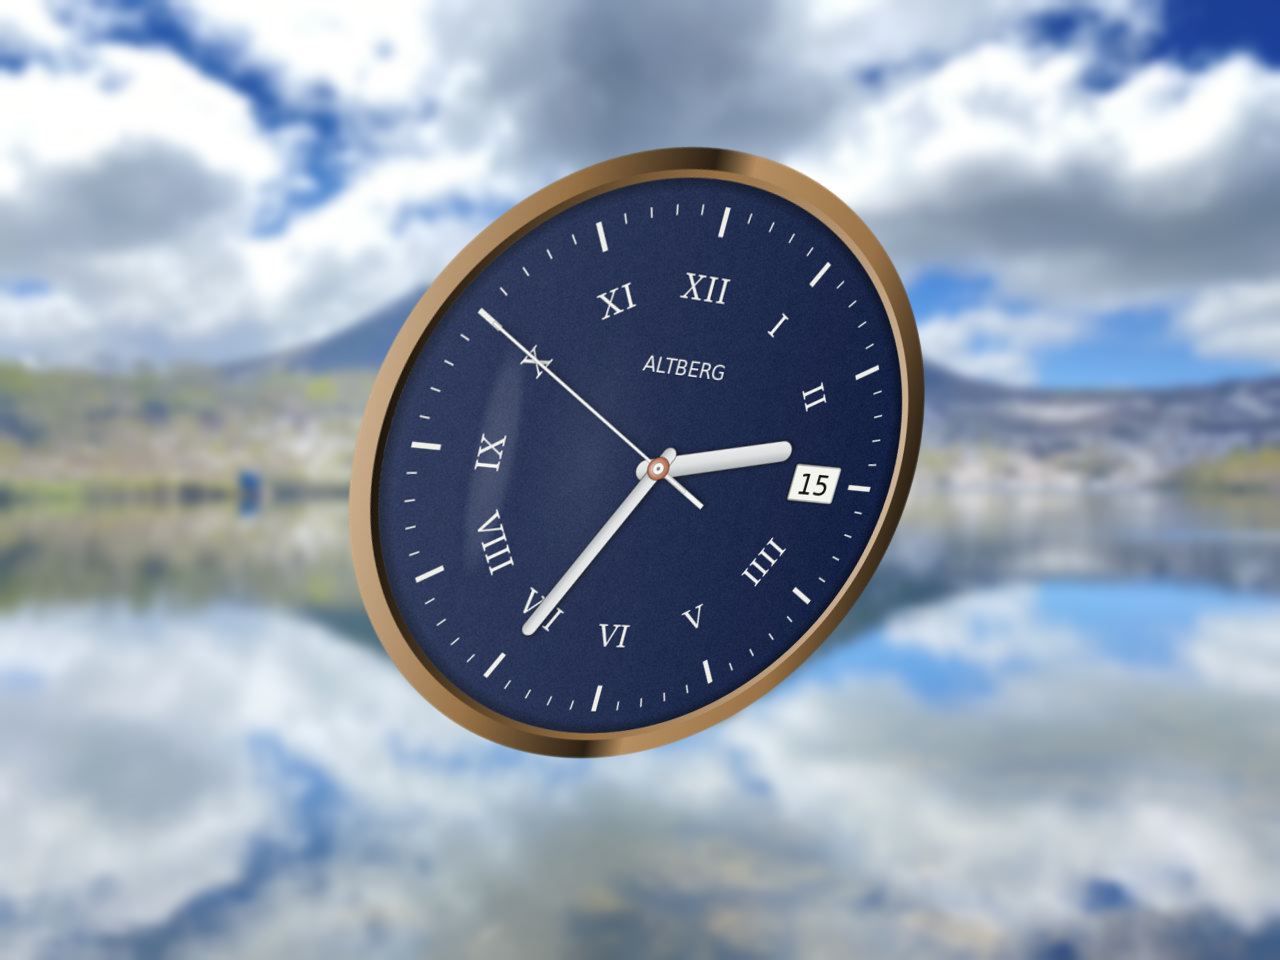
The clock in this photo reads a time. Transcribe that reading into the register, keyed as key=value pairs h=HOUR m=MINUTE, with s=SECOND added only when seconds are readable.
h=2 m=34 s=50
